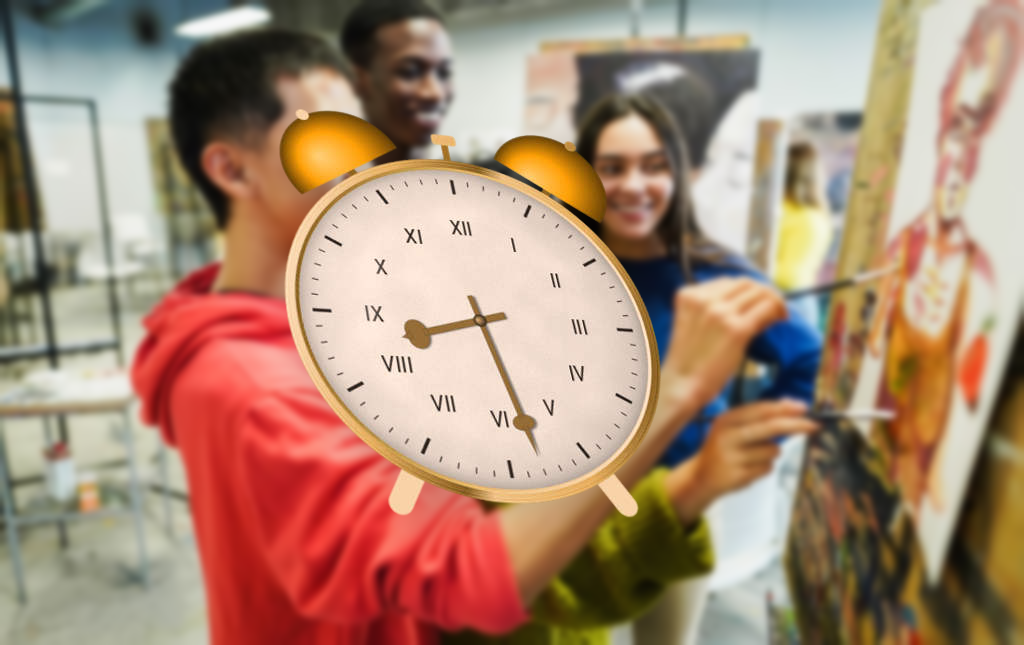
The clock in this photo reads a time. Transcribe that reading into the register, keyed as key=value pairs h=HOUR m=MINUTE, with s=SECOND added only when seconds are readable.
h=8 m=28
